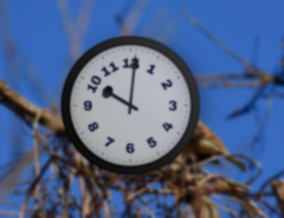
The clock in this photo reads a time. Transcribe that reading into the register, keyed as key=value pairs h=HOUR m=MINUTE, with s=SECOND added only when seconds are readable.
h=10 m=1
